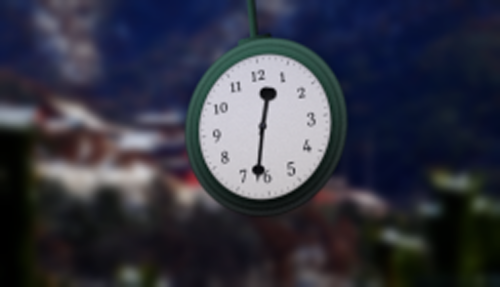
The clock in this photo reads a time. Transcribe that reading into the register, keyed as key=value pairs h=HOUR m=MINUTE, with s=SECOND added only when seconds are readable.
h=12 m=32
